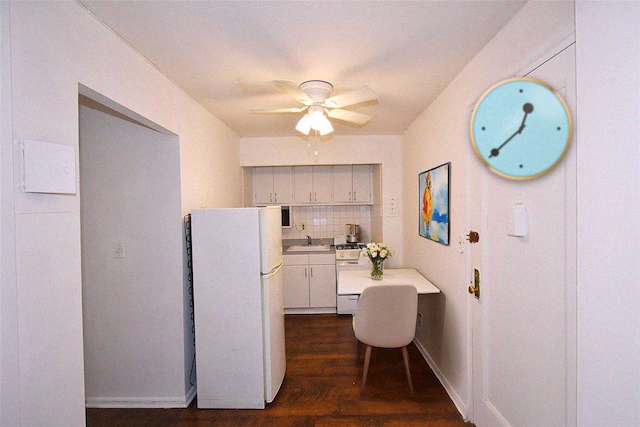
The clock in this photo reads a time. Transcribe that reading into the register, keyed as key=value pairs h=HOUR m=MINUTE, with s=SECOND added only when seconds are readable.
h=12 m=38
